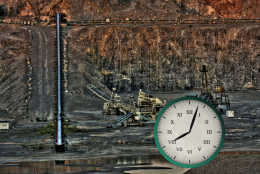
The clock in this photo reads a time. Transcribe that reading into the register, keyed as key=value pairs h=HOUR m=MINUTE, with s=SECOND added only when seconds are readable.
h=8 m=3
